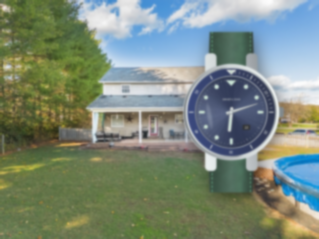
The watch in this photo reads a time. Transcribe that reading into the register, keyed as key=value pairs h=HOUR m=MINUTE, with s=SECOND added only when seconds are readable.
h=6 m=12
